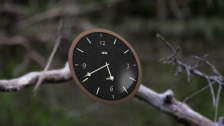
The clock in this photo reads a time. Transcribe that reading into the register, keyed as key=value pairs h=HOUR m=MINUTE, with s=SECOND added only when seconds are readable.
h=5 m=41
